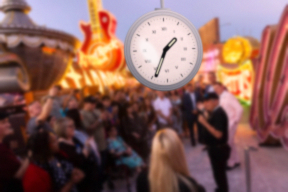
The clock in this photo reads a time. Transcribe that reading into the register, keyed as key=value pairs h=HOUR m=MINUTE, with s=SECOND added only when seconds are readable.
h=1 m=34
